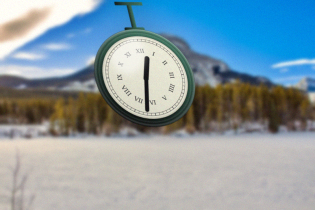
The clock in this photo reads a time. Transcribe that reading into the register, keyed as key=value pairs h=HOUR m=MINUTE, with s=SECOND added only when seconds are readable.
h=12 m=32
